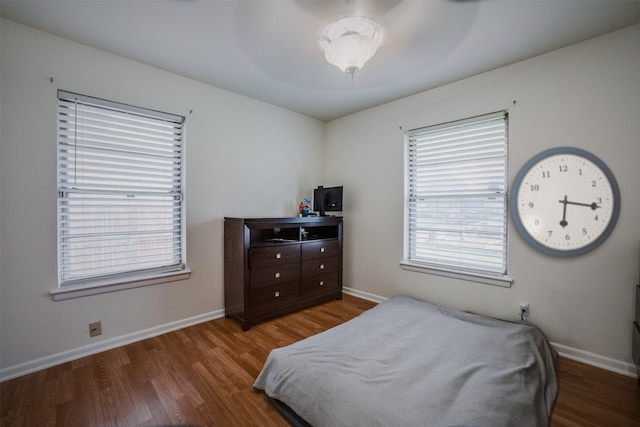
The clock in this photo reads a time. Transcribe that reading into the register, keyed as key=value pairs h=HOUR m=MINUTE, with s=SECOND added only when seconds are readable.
h=6 m=17
